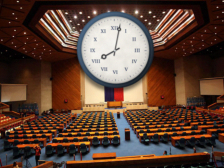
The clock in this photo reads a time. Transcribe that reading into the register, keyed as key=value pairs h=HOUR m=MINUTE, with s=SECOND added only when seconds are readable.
h=8 m=2
